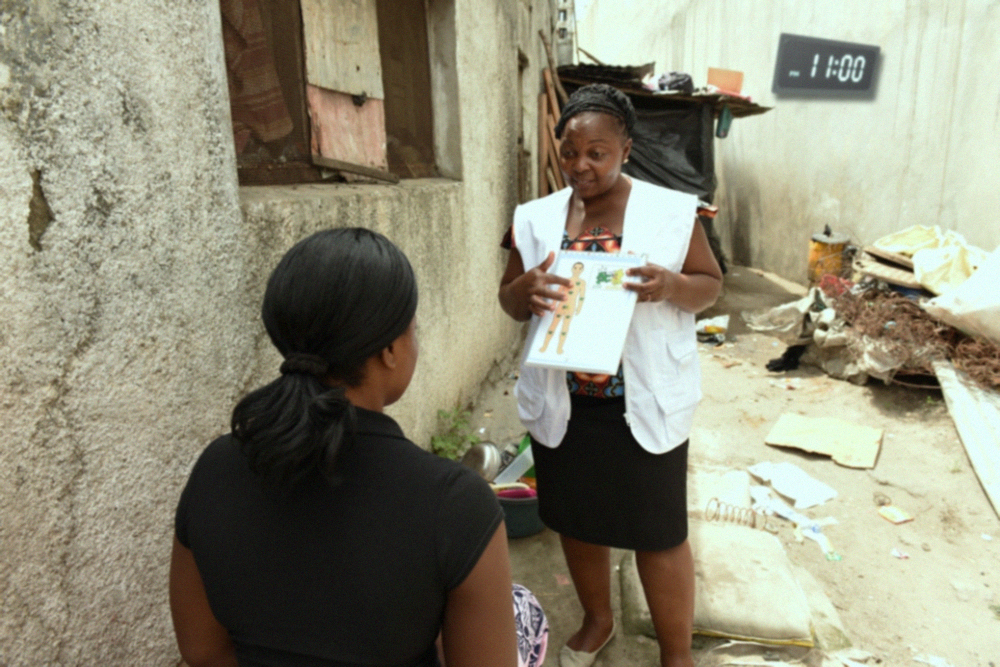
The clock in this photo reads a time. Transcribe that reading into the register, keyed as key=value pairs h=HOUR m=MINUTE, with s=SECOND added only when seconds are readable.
h=11 m=0
